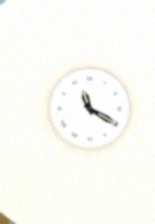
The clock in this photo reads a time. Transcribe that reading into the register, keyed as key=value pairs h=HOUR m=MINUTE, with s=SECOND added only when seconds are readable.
h=11 m=20
